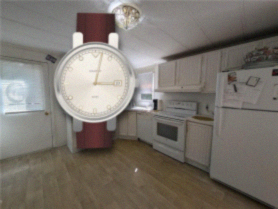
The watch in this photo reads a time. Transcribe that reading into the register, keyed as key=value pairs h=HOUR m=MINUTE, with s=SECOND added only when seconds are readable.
h=3 m=2
